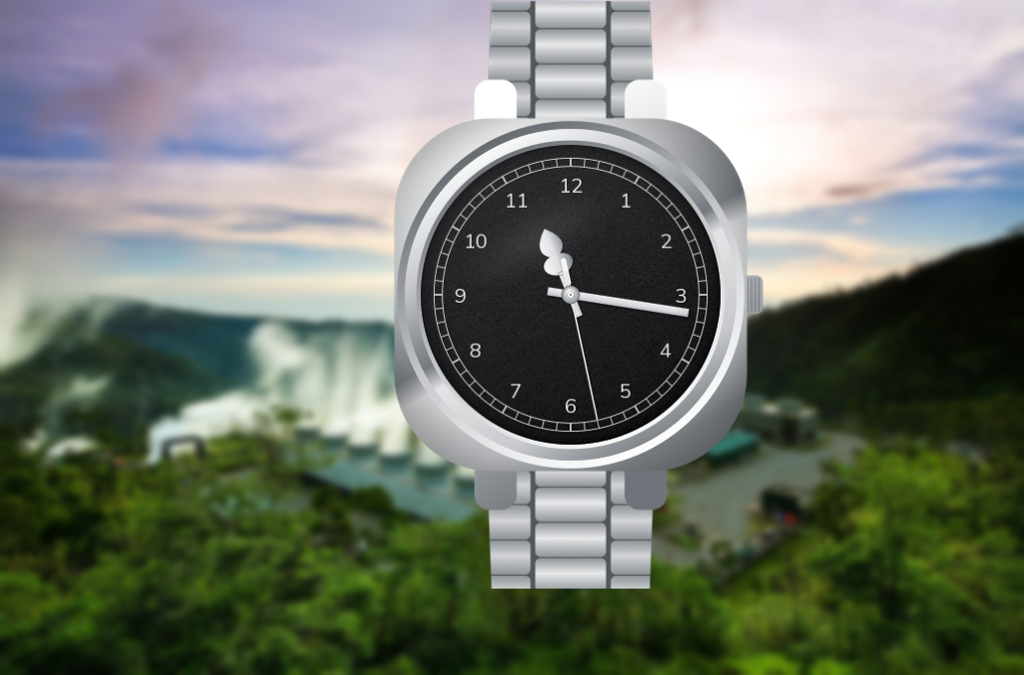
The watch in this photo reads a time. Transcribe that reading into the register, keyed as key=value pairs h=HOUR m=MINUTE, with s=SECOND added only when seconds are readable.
h=11 m=16 s=28
